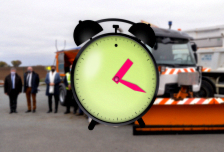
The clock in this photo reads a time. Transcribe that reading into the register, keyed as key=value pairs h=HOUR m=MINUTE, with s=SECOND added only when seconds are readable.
h=1 m=19
